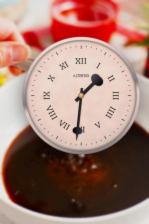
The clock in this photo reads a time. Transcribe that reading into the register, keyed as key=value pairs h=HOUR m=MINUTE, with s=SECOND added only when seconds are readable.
h=1 m=31
